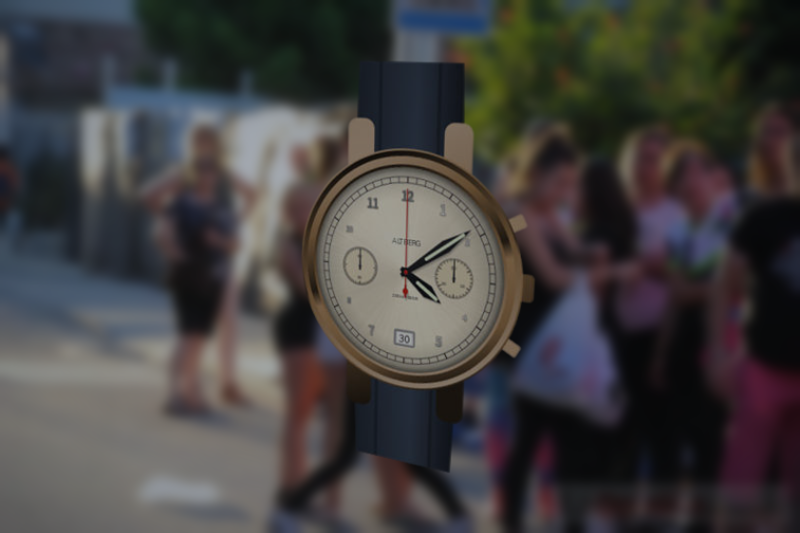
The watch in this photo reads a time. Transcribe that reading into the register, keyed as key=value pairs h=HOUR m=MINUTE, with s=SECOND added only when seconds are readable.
h=4 m=9
